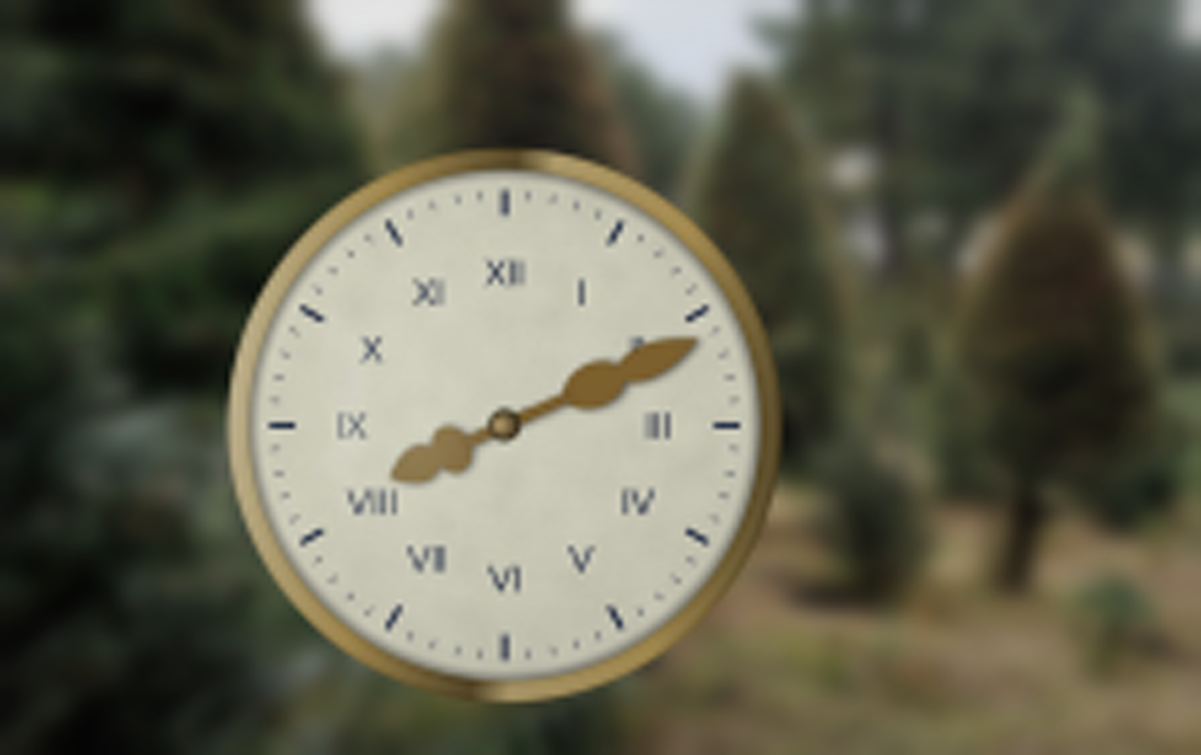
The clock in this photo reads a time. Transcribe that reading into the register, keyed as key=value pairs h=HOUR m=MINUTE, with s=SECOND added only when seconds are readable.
h=8 m=11
